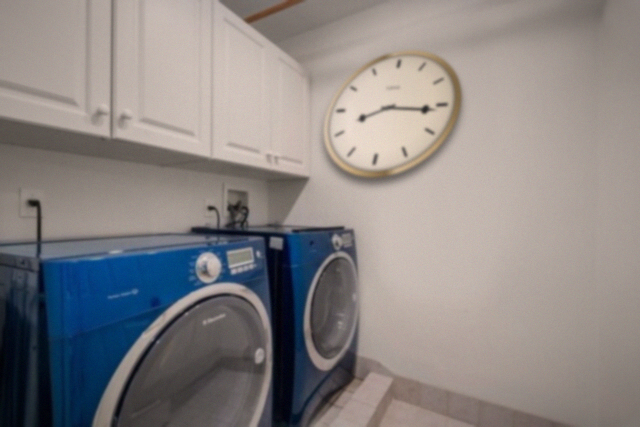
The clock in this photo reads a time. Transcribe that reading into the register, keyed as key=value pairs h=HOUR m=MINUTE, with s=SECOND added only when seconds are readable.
h=8 m=16
